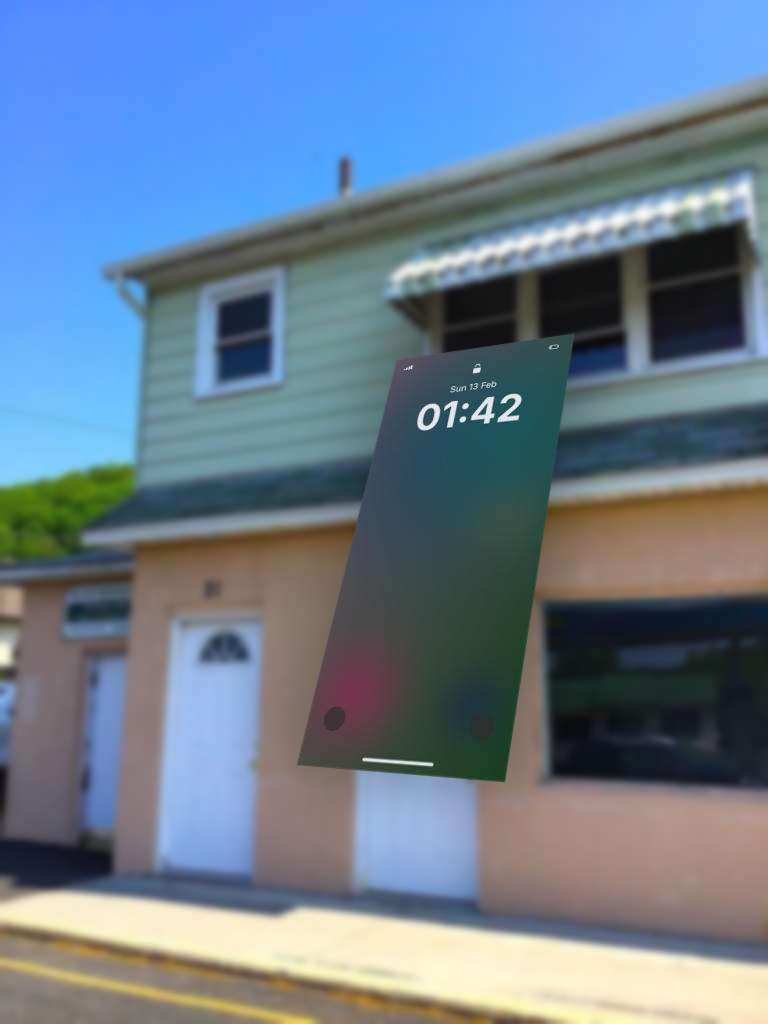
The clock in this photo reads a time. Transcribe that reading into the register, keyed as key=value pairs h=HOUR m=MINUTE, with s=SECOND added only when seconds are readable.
h=1 m=42
